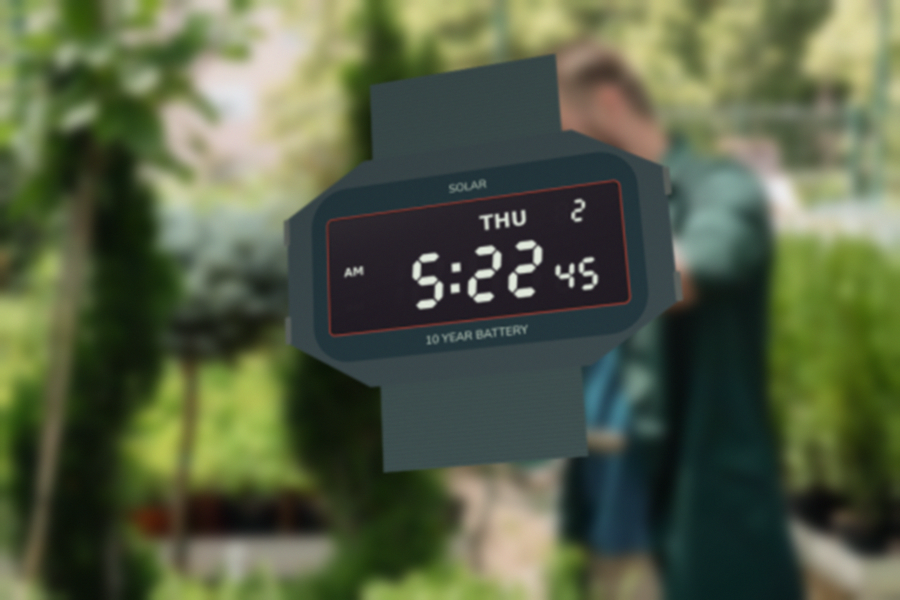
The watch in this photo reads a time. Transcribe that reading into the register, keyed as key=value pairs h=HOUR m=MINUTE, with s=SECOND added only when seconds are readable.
h=5 m=22 s=45
